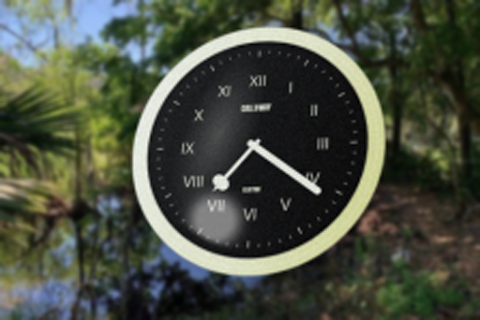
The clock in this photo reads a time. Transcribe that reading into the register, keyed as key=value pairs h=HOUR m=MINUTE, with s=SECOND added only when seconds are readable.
h=7 m=21
